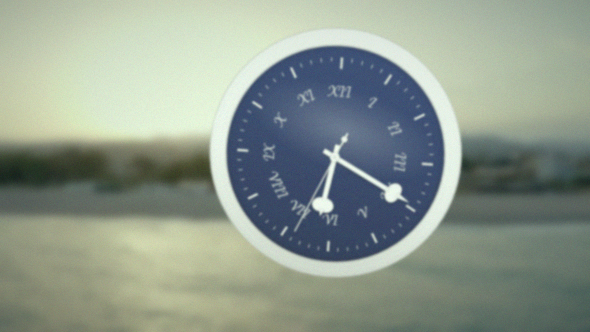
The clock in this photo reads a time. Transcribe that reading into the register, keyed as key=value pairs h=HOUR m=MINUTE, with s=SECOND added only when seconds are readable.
h=6 m=19 s=34
